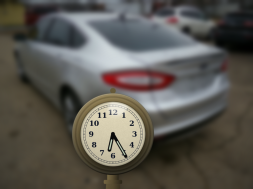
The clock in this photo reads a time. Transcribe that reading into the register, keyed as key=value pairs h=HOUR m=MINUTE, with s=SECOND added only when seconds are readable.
h=6 m=25
